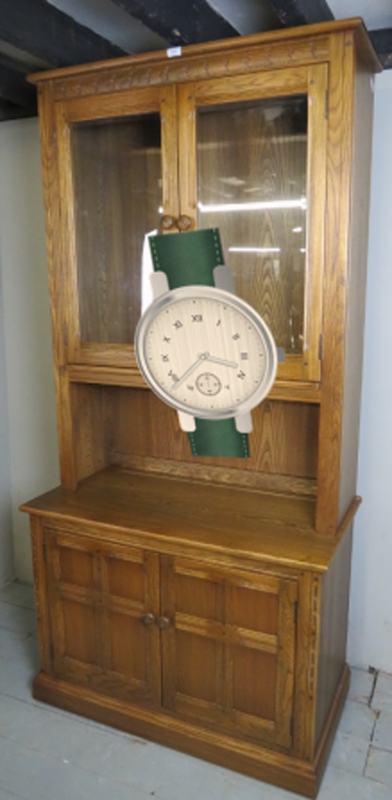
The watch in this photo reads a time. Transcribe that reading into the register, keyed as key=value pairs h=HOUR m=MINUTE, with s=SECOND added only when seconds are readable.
h=3 m=38
